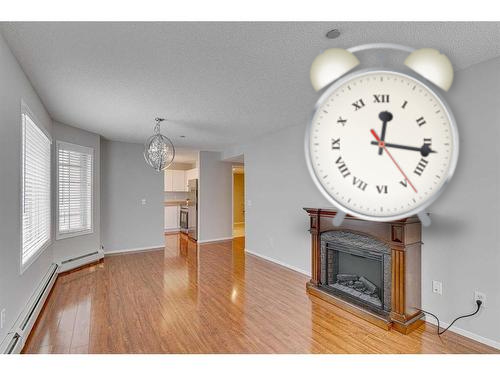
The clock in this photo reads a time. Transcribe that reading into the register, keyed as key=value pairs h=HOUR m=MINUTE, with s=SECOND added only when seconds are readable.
h=12 m=16 s=24
